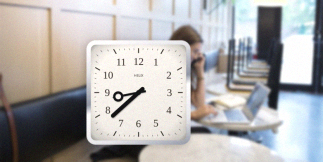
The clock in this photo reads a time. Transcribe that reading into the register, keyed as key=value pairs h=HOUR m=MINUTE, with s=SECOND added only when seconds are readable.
h=8 m=38
